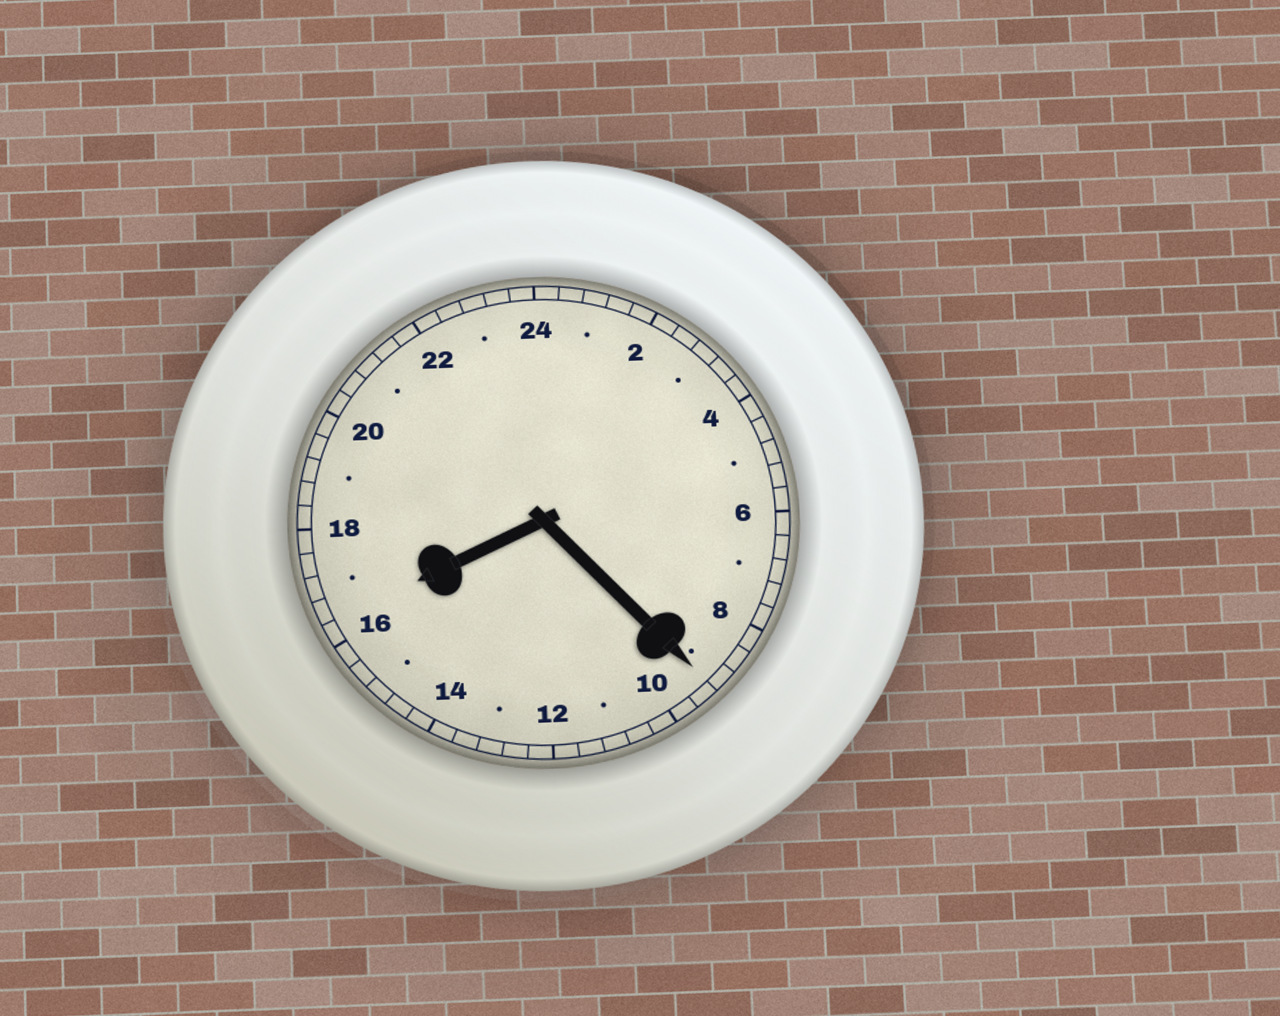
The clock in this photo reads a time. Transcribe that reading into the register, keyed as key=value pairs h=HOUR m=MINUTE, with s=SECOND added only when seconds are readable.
h=16 m=23
